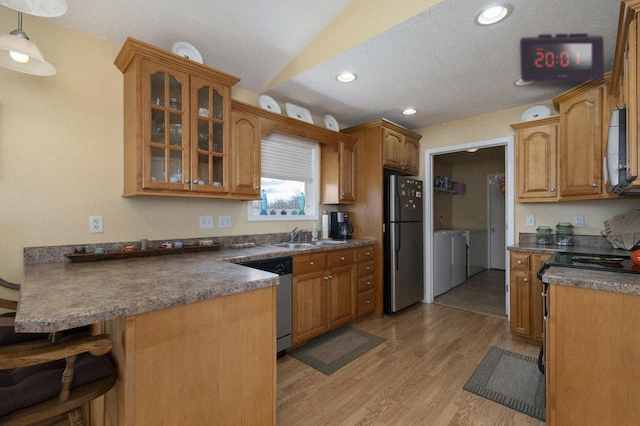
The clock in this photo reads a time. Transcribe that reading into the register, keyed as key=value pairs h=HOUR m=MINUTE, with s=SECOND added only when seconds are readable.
h=20 m=1
